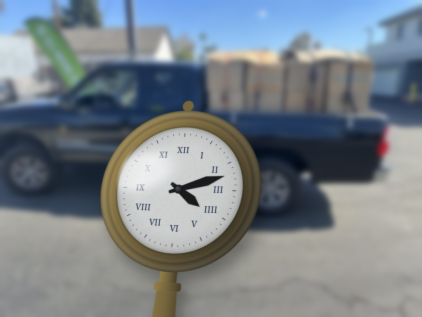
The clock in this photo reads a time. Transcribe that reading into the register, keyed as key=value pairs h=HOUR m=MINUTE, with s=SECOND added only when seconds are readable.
h=4 m=12
